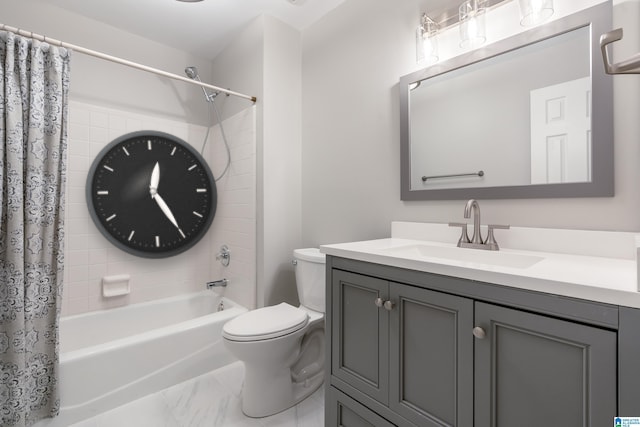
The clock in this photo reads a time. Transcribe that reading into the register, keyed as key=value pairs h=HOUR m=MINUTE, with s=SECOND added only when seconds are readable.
h=12 m=25
